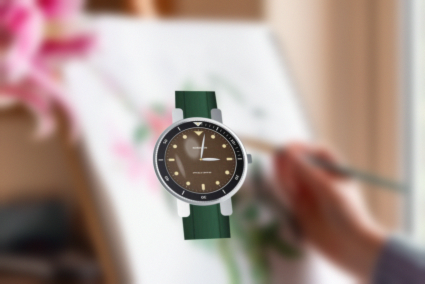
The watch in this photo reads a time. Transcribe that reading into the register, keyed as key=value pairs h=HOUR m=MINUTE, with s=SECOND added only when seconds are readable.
h=3 m=2
